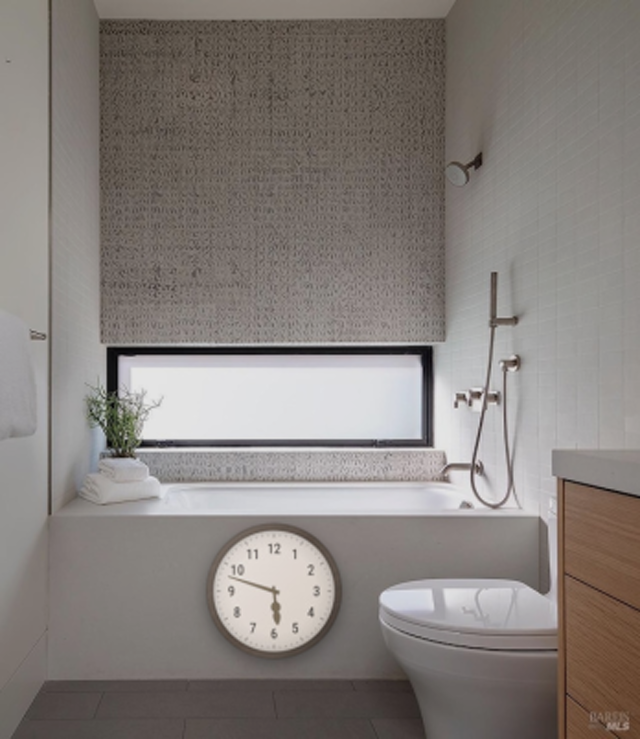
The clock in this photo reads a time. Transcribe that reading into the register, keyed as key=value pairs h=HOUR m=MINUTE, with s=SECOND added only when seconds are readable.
h=5 m=48
